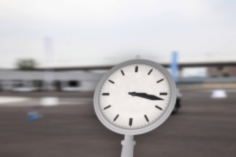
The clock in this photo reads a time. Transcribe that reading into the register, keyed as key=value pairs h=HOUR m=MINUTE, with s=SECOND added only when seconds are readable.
h=3 m=17
